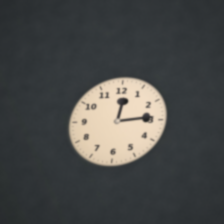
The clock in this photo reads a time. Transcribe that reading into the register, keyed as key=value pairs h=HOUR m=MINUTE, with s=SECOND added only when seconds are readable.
h=12 m=14
